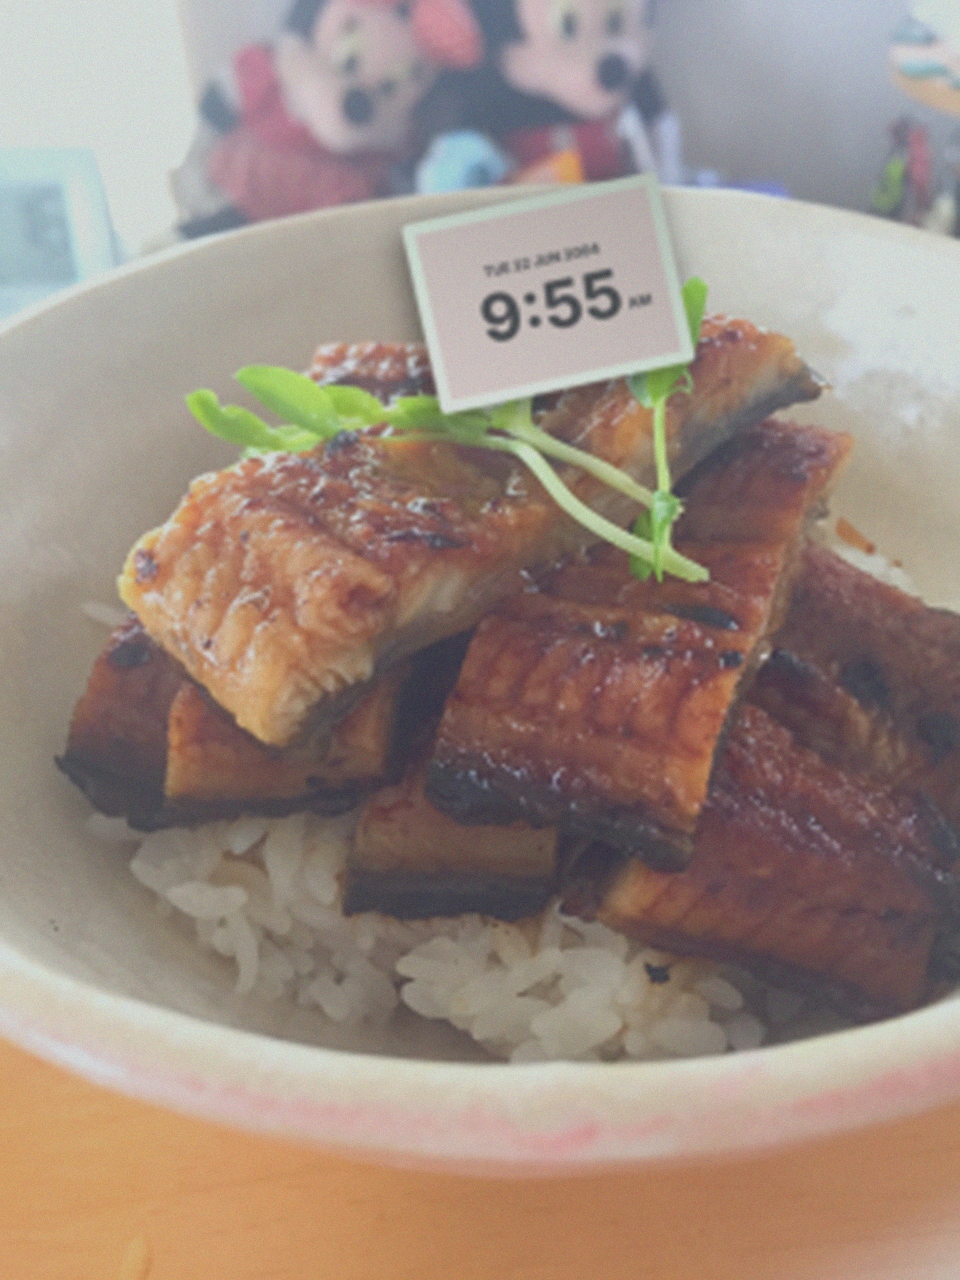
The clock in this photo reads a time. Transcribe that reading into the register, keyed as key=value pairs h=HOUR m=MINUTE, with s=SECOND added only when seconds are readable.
h=9 m=55
